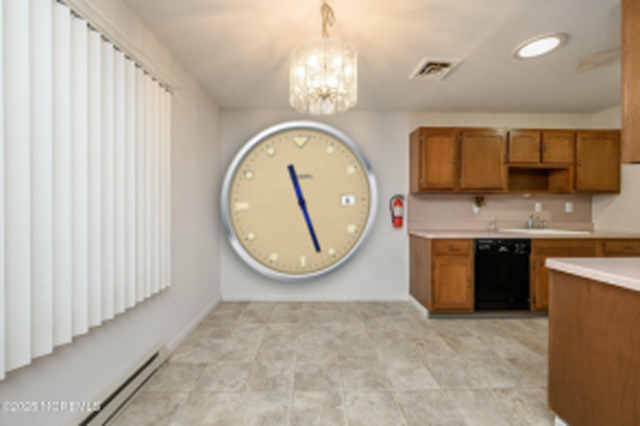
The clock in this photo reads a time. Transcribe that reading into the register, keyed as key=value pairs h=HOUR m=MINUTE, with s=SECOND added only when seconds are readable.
h=11 m=27
